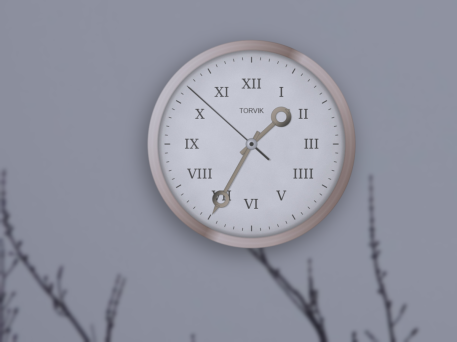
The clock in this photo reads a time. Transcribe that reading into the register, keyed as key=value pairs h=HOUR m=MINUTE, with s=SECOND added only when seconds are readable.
h=1 m=34 s=52
